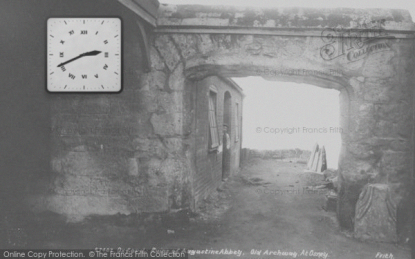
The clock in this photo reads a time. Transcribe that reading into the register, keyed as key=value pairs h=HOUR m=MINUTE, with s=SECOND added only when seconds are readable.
h=2 m=41
